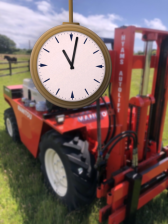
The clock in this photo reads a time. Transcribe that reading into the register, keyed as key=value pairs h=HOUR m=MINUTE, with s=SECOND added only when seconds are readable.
h=11 m=2
